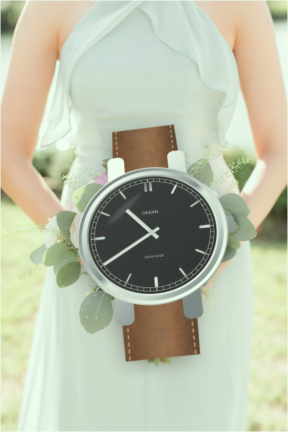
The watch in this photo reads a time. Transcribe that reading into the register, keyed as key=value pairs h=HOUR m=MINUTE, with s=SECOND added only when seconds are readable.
h=10 m=40
